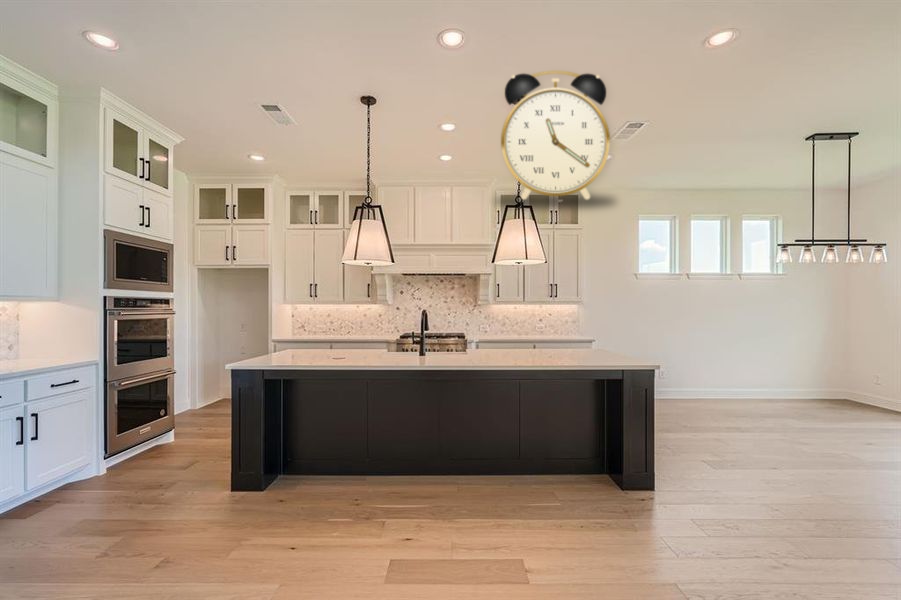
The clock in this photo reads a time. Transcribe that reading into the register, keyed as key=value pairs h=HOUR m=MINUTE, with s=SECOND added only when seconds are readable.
h=11 m=21
